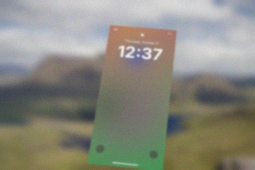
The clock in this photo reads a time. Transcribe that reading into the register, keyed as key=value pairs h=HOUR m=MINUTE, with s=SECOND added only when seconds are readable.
h=12 m=37
